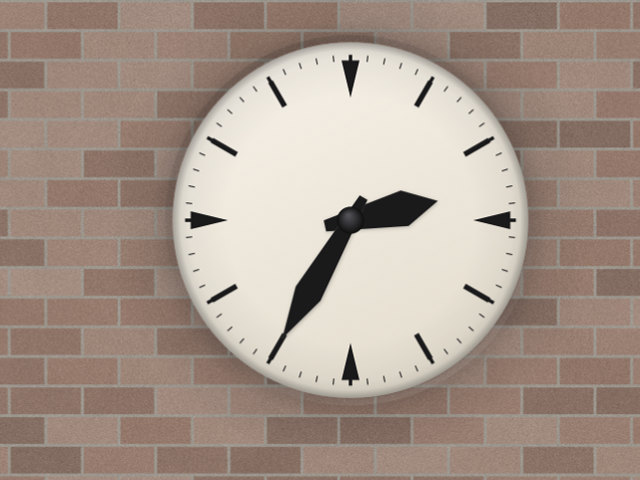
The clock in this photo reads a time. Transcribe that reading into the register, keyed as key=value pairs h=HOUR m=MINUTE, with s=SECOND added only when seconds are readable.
h=2 m=35
